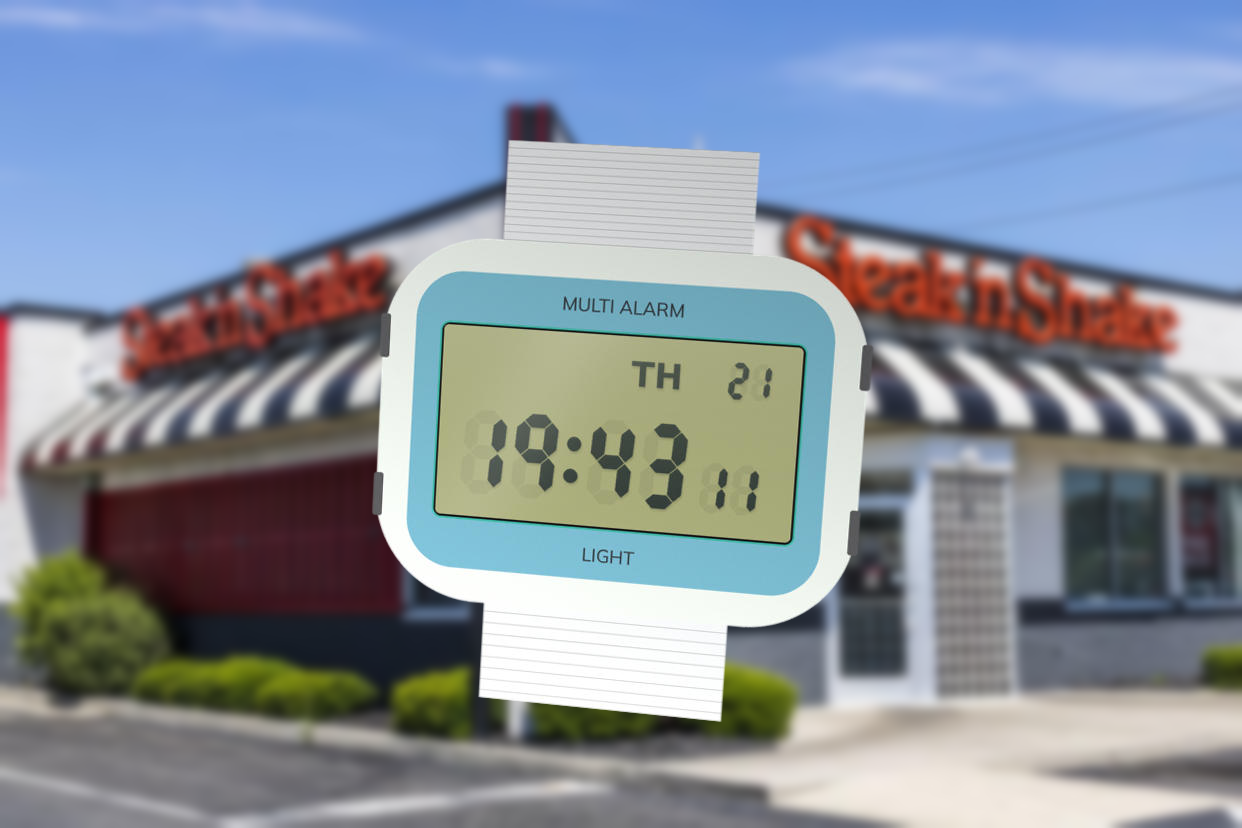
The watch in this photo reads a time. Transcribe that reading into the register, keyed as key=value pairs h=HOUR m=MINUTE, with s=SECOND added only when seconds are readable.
h=19 m=43 s=11
